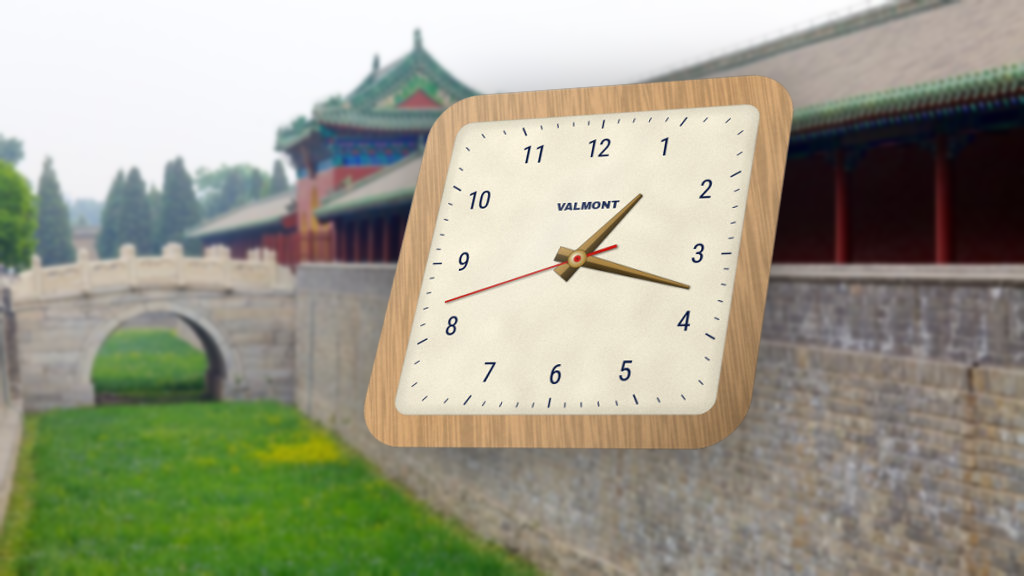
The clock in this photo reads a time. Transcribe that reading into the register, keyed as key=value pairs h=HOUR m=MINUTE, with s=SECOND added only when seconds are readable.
h=1 m=17 s=42
